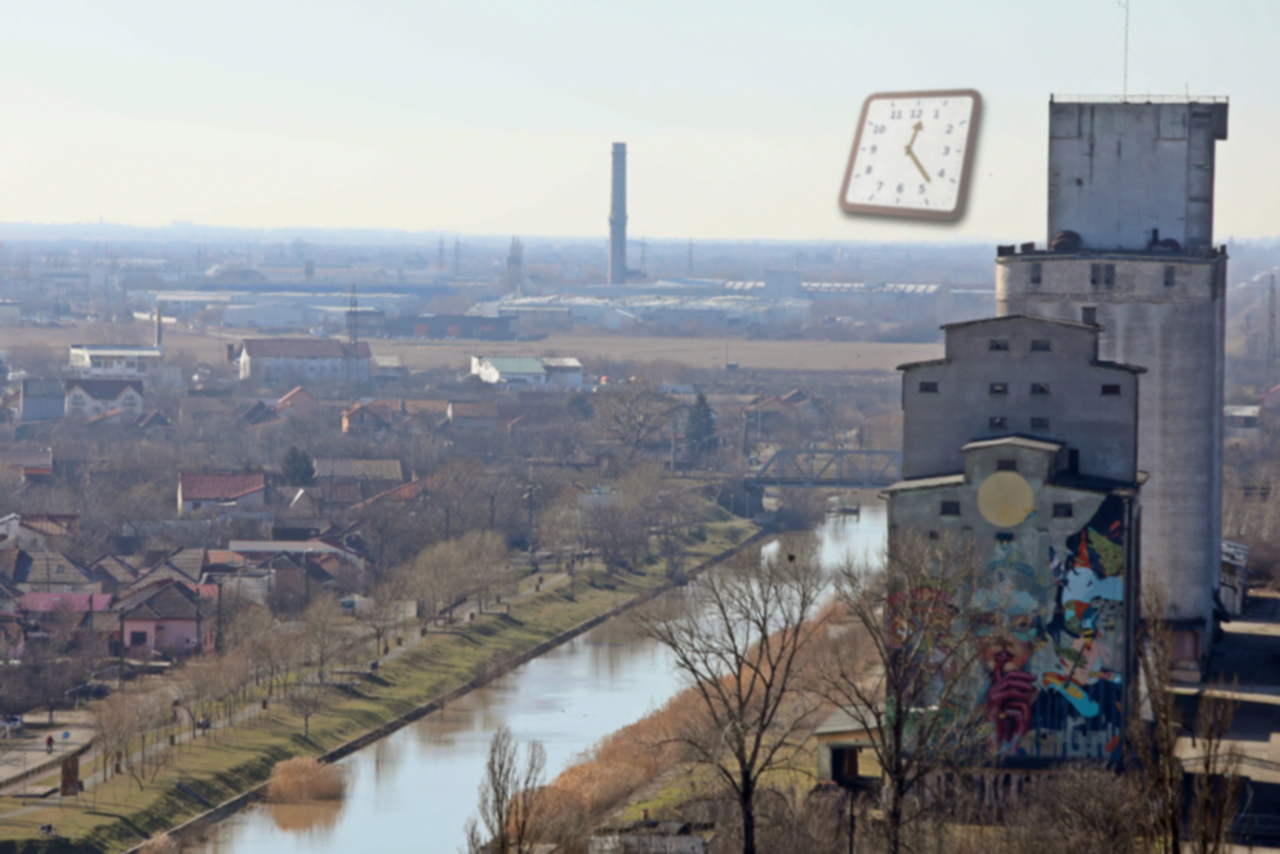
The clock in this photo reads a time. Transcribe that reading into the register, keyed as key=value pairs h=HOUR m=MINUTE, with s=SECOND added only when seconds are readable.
h=12 m=23
